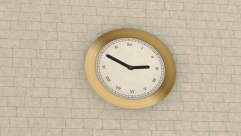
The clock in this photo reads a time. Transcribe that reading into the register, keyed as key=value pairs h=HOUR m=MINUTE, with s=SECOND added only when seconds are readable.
h=2 m=50
